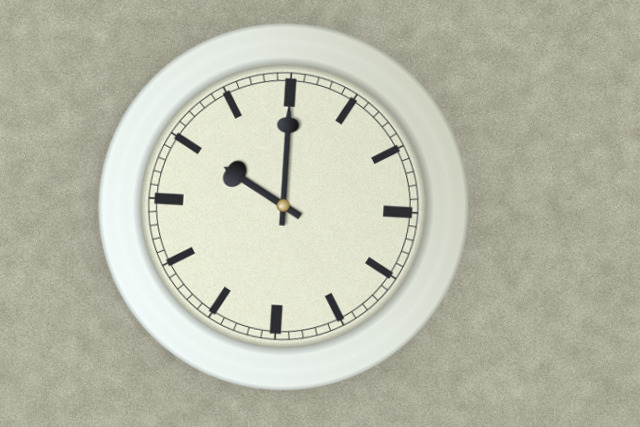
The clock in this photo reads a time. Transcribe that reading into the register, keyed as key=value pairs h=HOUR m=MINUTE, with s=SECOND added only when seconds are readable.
h=10 m=0
